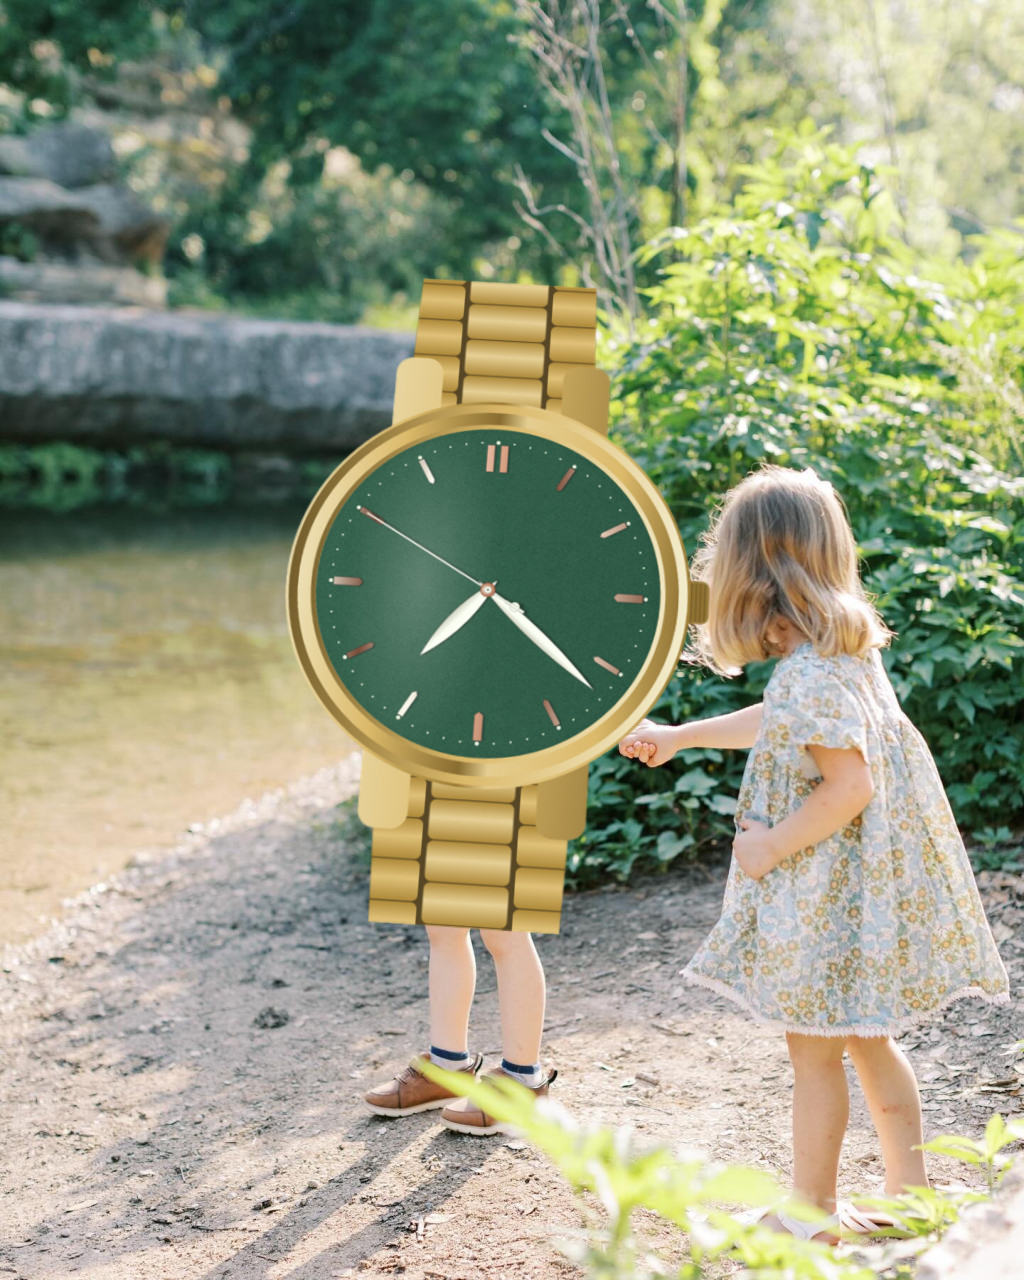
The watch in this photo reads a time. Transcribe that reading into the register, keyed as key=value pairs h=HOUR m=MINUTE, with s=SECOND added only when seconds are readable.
h=7 m=21 s=50
